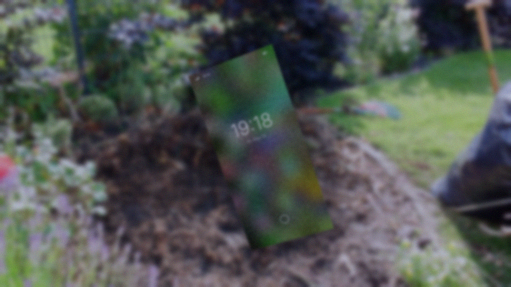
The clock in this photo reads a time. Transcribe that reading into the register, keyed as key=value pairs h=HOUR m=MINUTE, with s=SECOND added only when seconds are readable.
h=19 m=18
